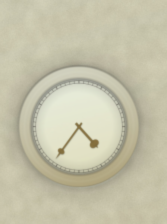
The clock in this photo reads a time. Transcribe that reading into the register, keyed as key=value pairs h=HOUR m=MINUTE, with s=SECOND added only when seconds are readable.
h=4 m=36
